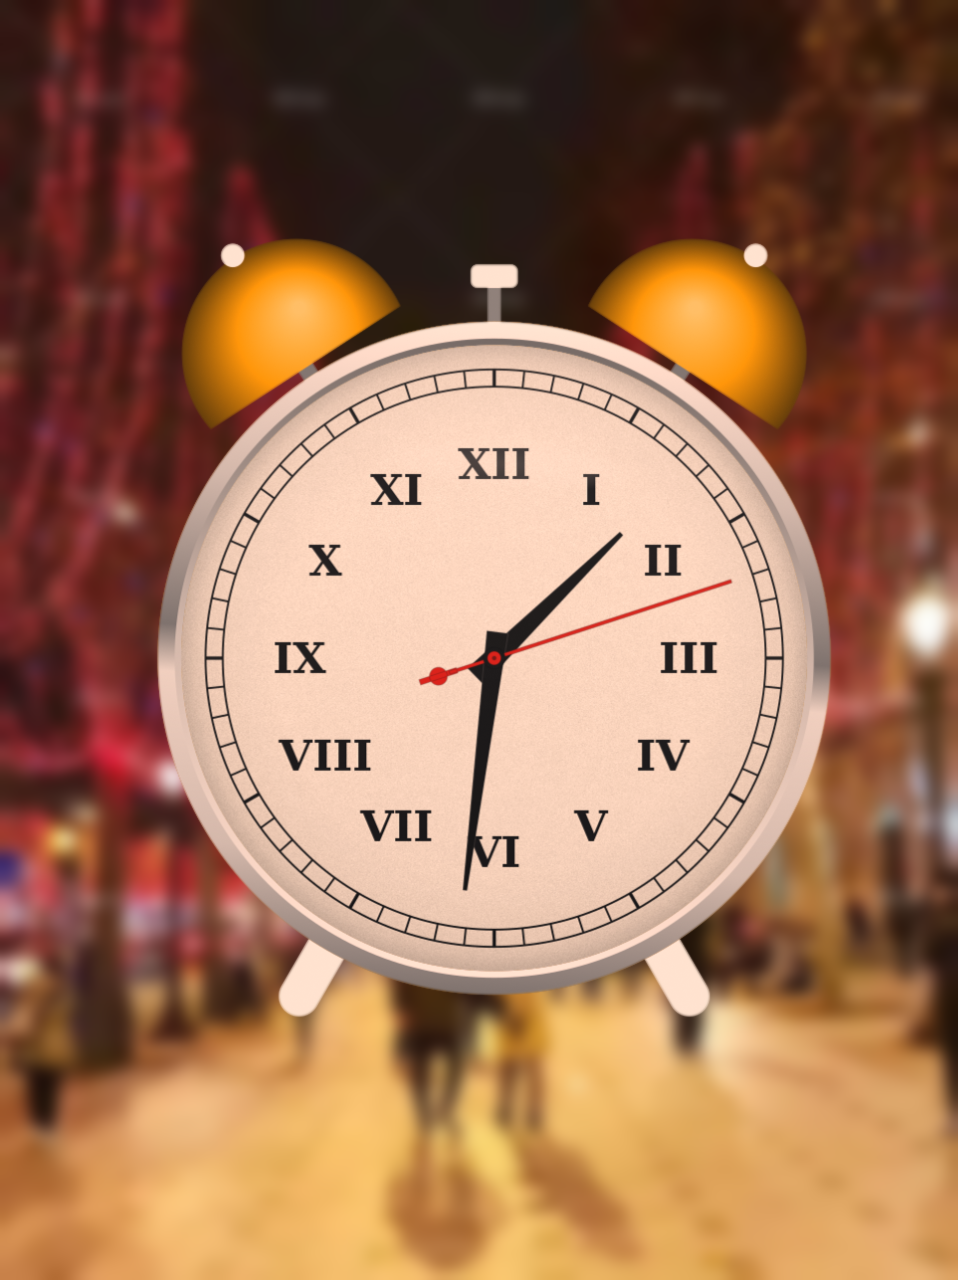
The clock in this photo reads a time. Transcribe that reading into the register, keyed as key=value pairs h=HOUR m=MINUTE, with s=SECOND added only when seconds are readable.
h=1 m=31 s=12
